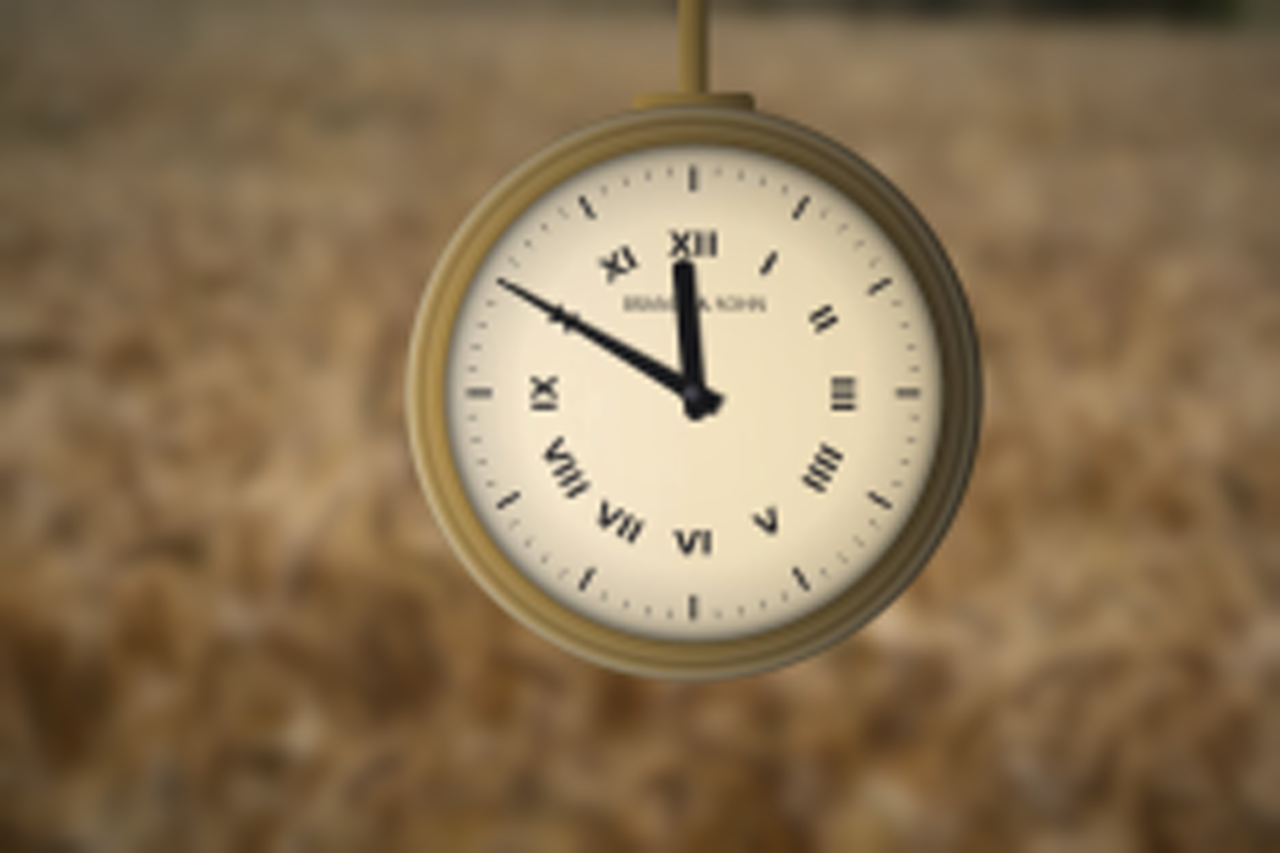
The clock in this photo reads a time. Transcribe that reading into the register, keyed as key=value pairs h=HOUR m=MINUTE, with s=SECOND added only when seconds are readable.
h=11 m=50
